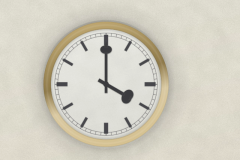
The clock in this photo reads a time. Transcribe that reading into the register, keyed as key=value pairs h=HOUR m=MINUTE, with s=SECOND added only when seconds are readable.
h=4 m=0
